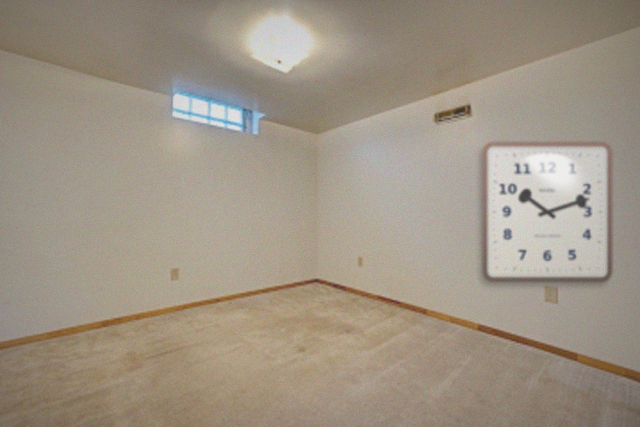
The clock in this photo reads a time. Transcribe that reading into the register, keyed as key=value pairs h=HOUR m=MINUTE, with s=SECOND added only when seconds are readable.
h=10 m=12
